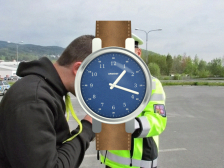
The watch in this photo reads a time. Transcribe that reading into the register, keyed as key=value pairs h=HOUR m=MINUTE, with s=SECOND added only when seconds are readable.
h=1 m=18
